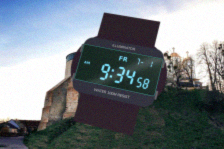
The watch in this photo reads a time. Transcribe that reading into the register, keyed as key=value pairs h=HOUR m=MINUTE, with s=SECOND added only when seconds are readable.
h=9 m=34 s=58
